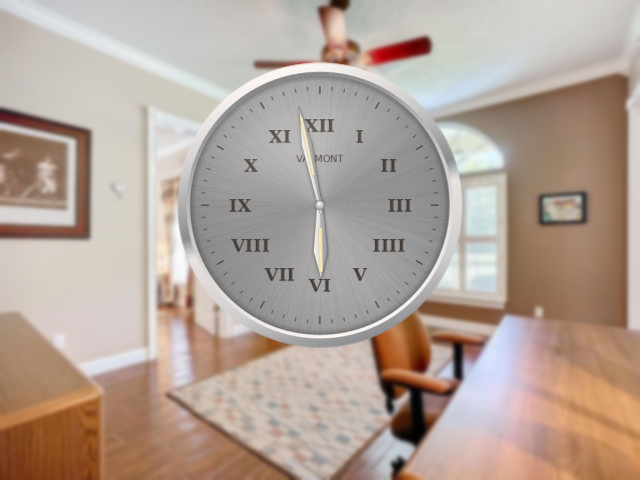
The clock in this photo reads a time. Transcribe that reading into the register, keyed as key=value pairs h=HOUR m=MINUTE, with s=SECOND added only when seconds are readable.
h=5 m=58
